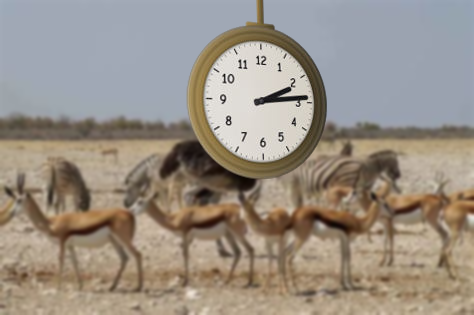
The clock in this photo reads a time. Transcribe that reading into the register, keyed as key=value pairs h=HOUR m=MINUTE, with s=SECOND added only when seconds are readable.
h=2 m=14
